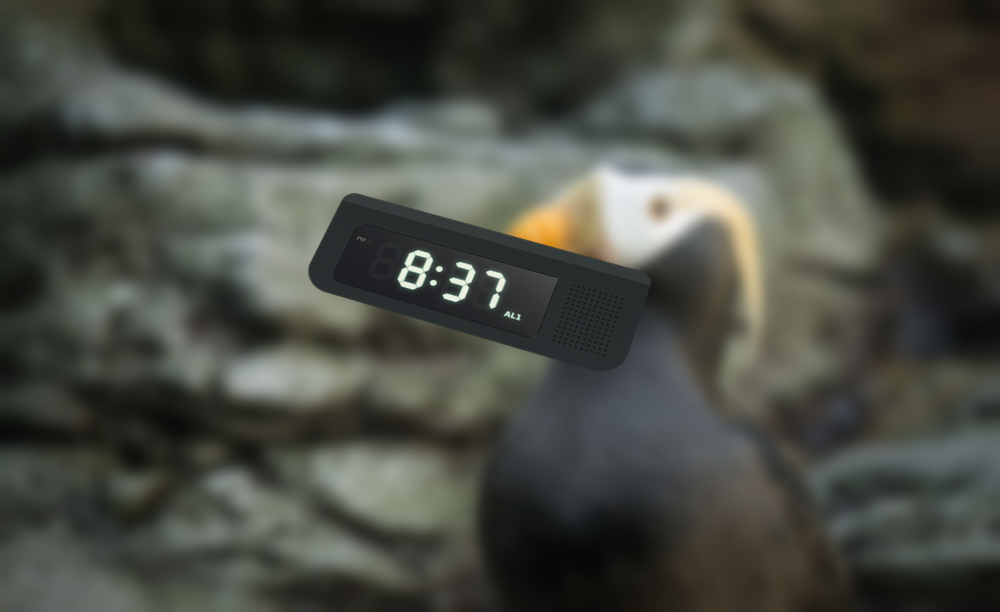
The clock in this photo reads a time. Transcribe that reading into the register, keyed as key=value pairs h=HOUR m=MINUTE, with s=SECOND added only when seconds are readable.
h=8 m=37
